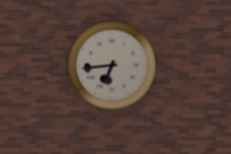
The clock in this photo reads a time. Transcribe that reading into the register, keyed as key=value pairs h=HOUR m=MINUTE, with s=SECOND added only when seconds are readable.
h=6 m=44
